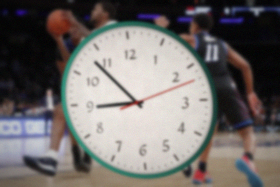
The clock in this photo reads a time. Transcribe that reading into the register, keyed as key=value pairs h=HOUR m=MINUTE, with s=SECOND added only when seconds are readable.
h=8 m=53 s=12
